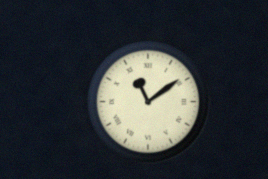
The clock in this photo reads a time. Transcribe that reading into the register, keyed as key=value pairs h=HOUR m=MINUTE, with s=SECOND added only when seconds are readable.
h=11 m=9
